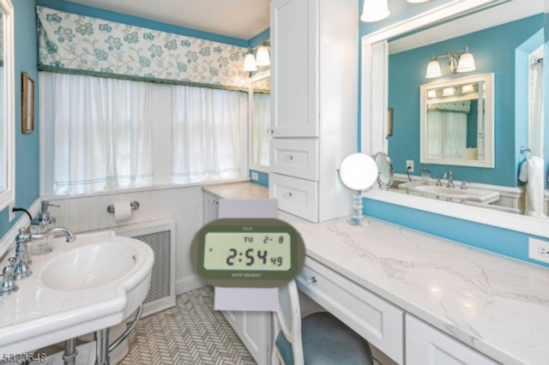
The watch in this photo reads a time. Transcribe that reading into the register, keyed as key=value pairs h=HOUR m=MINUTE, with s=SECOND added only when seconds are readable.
h=2 m=54
